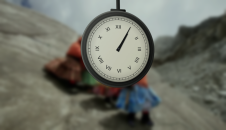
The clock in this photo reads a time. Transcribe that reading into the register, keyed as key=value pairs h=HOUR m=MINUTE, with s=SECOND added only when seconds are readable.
h=1 m=5
